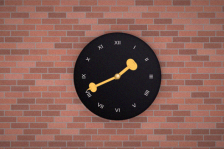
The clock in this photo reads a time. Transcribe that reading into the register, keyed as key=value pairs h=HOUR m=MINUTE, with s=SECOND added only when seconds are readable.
h=1 m=41
